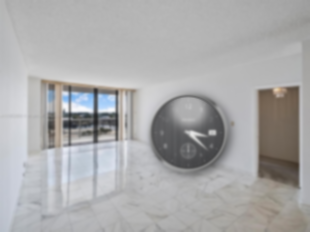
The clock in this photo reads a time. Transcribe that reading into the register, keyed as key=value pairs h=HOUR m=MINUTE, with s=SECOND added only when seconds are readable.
h=3 m=22
